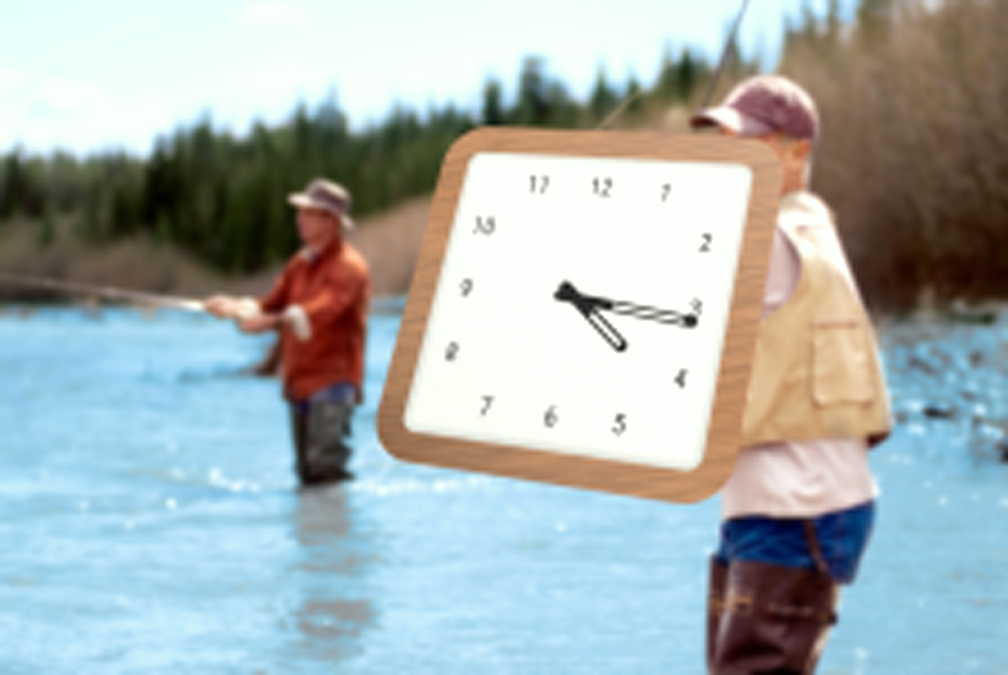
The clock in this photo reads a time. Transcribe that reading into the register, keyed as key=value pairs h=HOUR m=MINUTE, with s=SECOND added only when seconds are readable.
h=4 m=16
